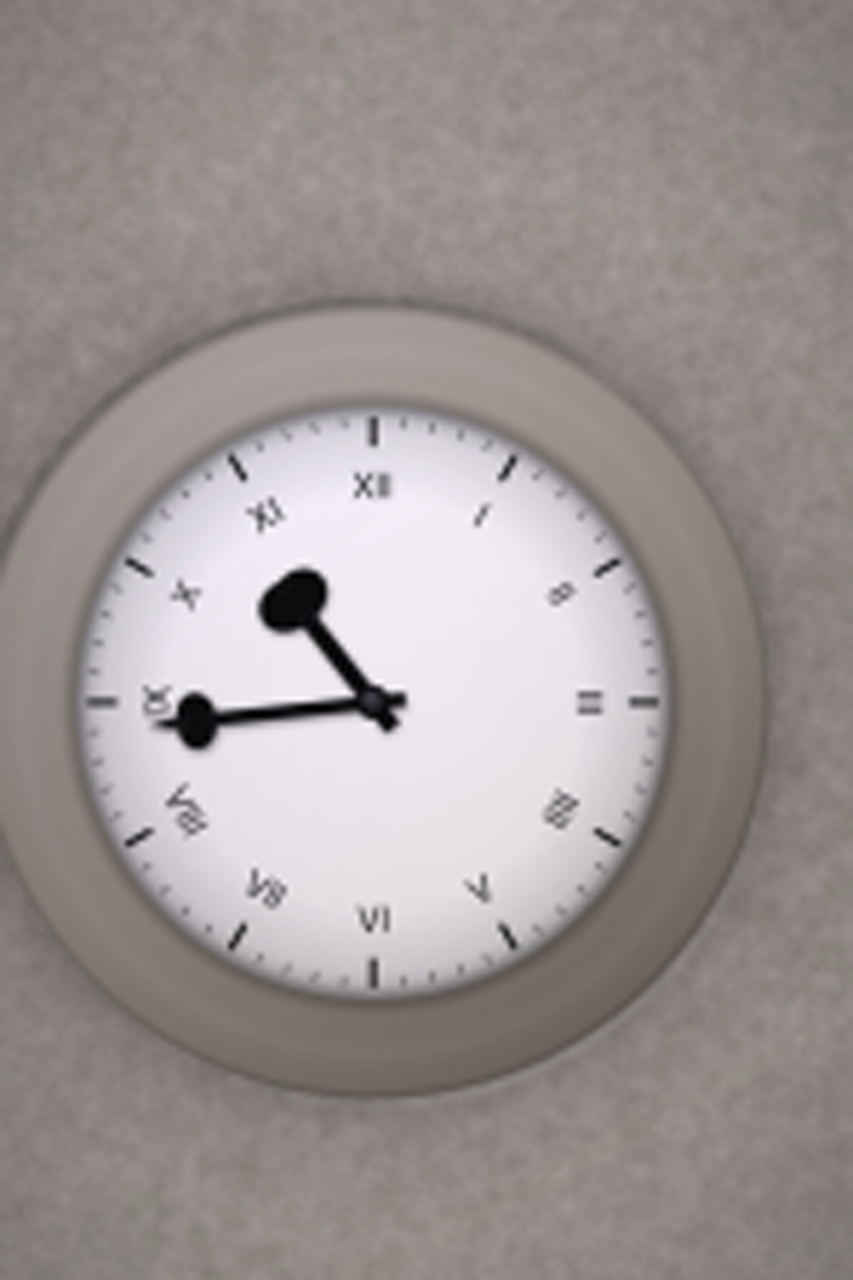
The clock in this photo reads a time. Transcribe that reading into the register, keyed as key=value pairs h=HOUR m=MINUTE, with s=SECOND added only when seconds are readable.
h=10 m=44
